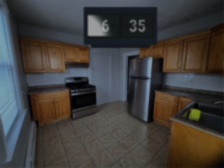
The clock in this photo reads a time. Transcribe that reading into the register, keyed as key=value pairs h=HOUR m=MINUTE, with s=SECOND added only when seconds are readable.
h=6 m=35
